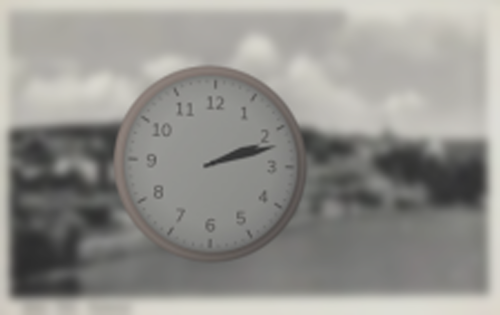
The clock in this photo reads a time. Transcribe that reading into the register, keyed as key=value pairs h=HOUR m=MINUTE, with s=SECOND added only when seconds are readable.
h=2 m=12
